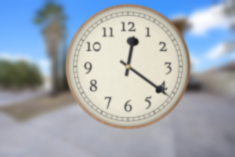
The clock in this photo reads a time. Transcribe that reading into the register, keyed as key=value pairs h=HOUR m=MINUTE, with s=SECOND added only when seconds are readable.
h=12 m=21
